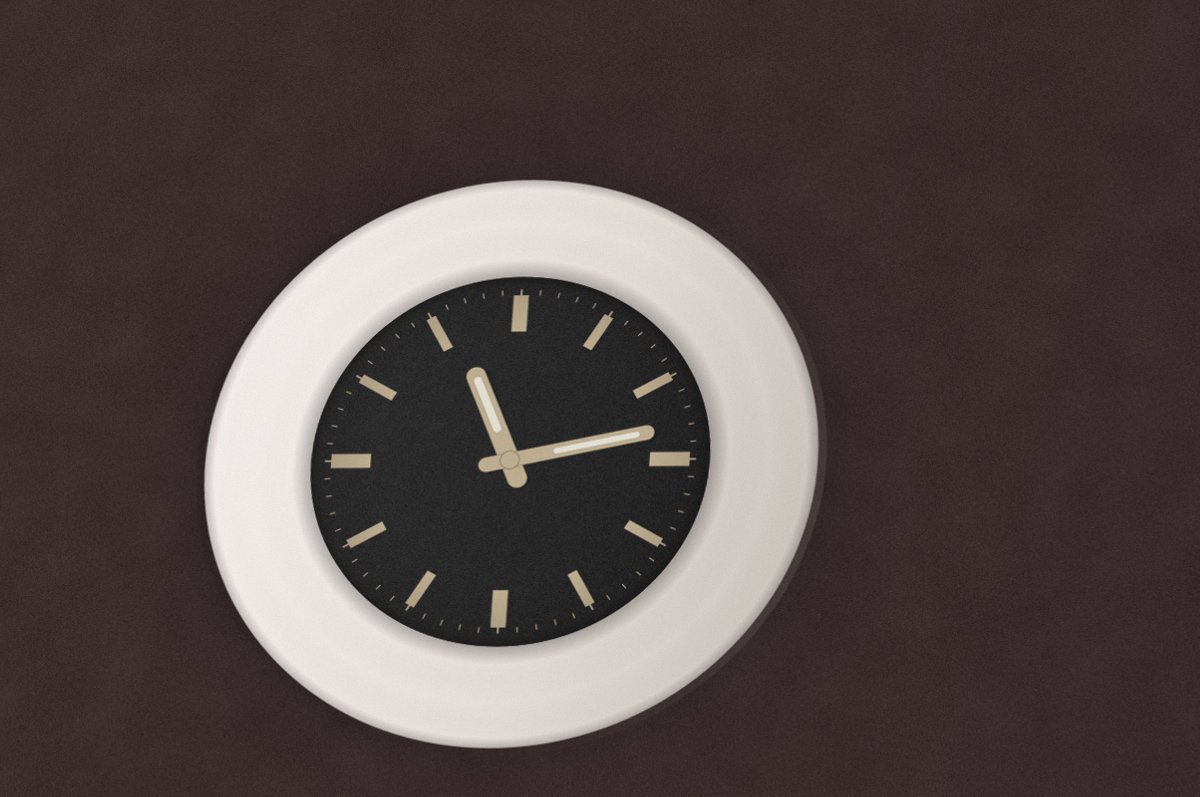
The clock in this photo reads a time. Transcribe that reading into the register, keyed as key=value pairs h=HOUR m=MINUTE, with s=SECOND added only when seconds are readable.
h=11 m=13
